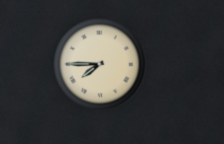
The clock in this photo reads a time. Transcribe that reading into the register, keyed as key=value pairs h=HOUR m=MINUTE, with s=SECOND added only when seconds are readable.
h=7 m=45
